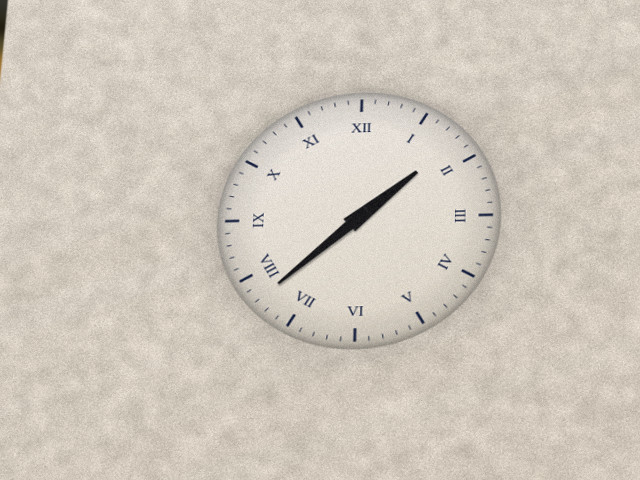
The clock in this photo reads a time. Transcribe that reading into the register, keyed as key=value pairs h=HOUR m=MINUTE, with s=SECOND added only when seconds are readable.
h=1 m=38
